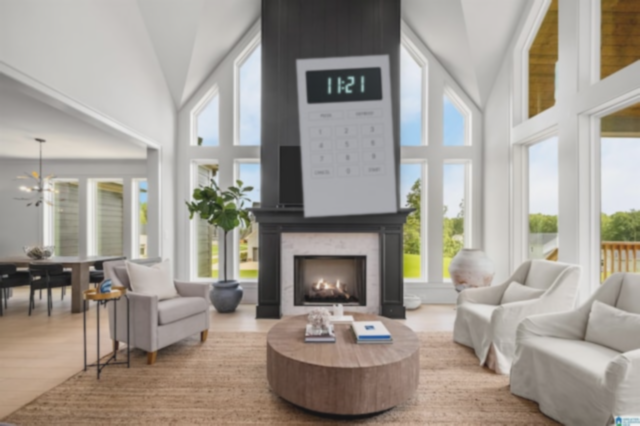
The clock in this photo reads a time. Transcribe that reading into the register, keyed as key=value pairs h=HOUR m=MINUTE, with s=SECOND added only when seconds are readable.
h=11 m=21
